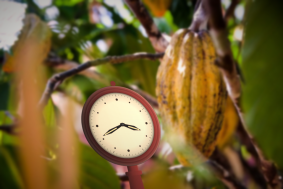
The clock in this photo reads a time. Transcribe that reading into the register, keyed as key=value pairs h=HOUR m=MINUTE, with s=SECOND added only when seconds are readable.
h=3 m=41
